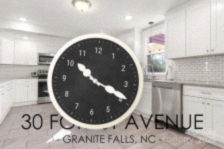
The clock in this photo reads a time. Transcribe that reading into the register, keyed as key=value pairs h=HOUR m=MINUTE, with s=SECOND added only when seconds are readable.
h=10 m=19
